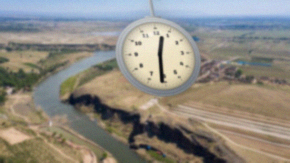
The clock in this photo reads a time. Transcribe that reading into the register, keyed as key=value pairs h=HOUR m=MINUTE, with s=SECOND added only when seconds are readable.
h=12 m=31
